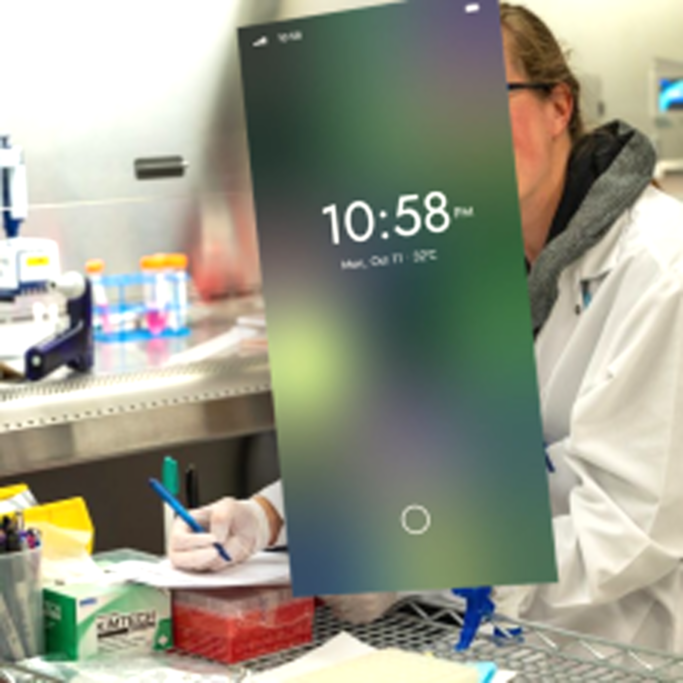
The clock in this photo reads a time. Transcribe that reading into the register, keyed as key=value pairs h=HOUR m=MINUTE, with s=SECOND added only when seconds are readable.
h=10 m=58
